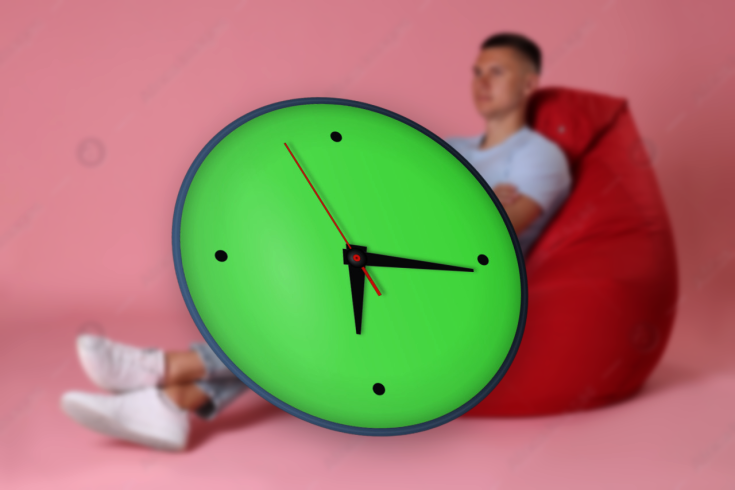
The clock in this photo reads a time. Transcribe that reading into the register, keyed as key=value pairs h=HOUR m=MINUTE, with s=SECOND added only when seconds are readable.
h=6 m=15 s=56
